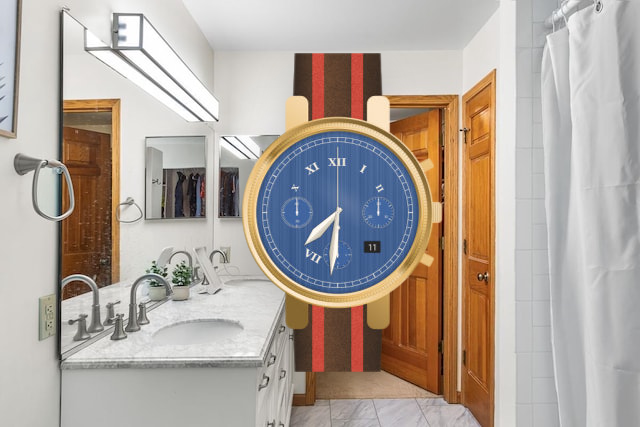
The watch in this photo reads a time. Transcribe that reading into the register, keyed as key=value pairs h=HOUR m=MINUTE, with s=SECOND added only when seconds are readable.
h=7 m=31
